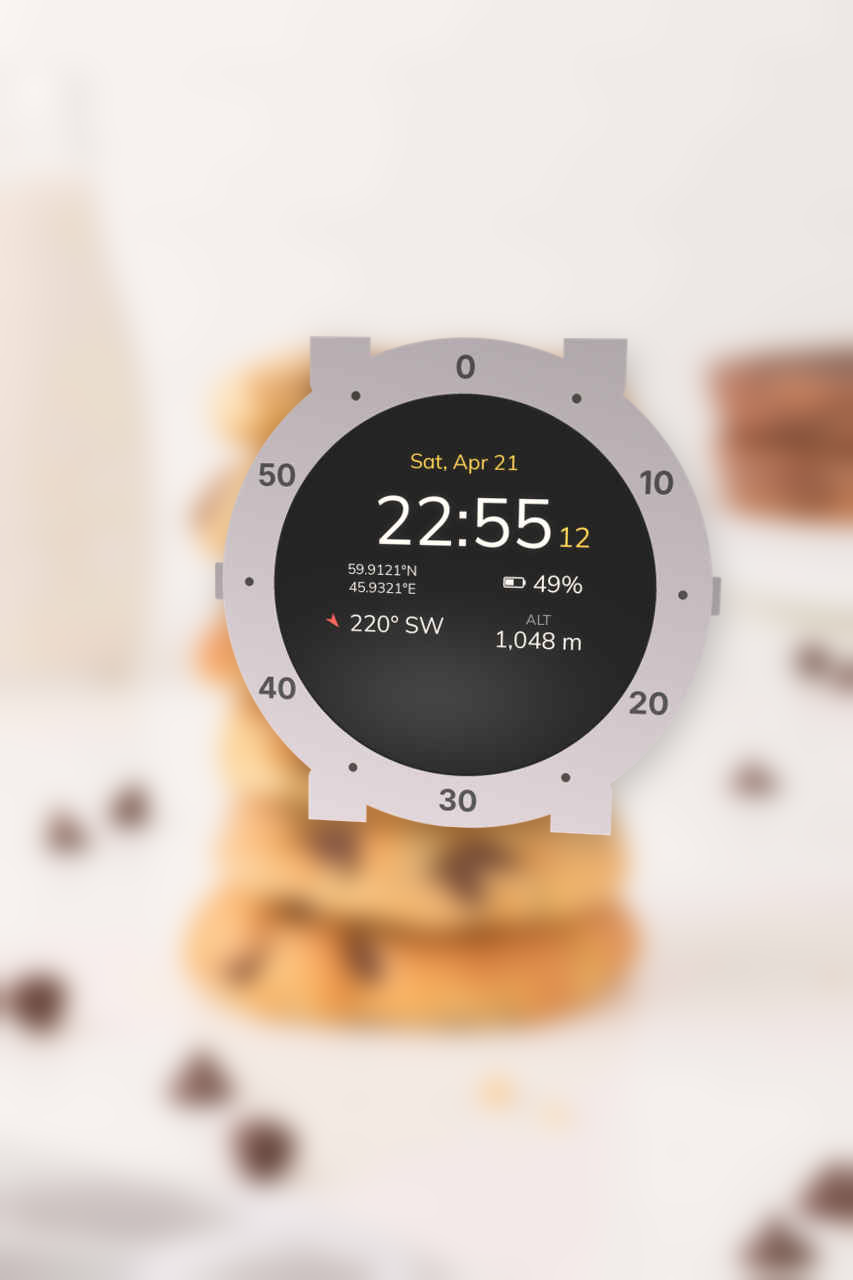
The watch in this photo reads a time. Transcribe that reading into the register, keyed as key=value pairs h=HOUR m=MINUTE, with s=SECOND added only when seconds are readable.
h=22 m=55 s=12
